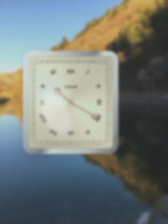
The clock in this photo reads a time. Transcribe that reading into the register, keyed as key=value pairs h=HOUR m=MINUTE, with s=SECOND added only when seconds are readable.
h=10 m=20
